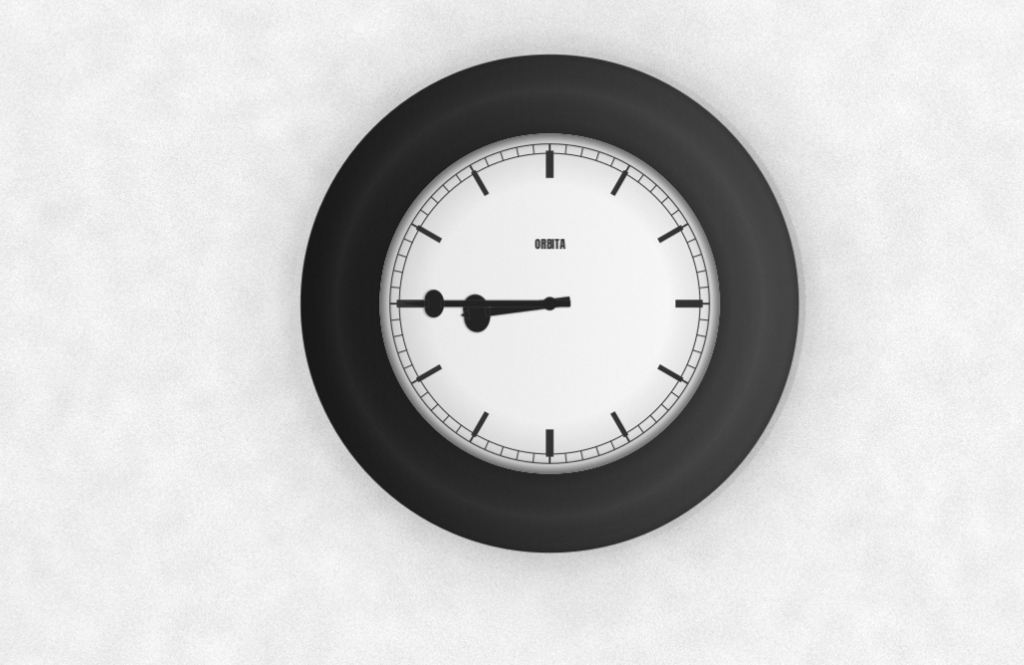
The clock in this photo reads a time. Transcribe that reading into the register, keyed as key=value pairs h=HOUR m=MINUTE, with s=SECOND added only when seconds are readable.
h=8 m=45
